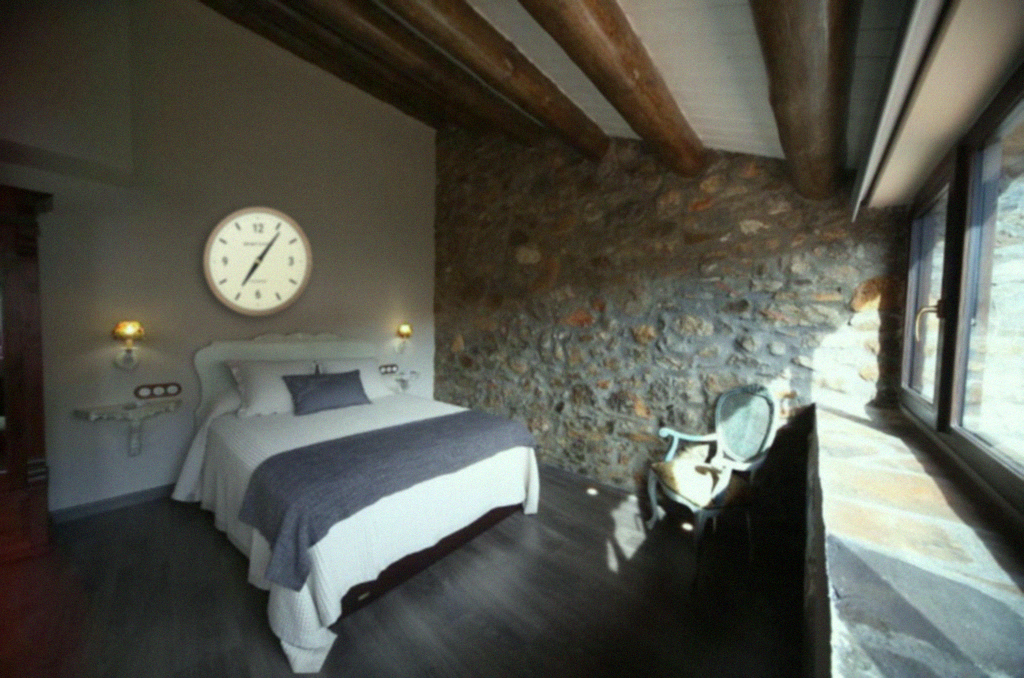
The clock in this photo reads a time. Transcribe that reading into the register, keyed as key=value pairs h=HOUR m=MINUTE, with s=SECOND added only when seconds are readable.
h=7 m=6
